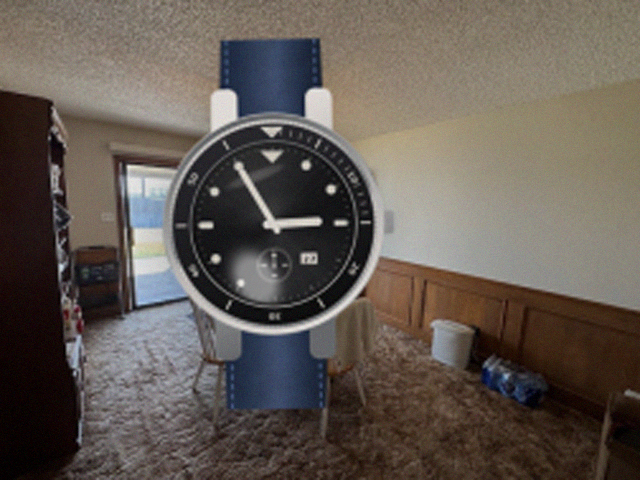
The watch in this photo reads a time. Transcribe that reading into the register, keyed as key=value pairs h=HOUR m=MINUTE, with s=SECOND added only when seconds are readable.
h=2 m=55
